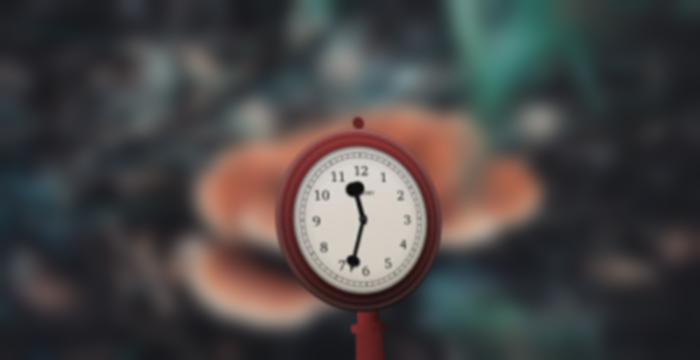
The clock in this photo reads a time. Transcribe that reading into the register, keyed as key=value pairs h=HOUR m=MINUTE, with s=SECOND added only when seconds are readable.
h=11 m=33
